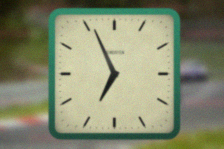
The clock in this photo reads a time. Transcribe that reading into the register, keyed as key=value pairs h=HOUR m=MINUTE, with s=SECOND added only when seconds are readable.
h=6 m=56
